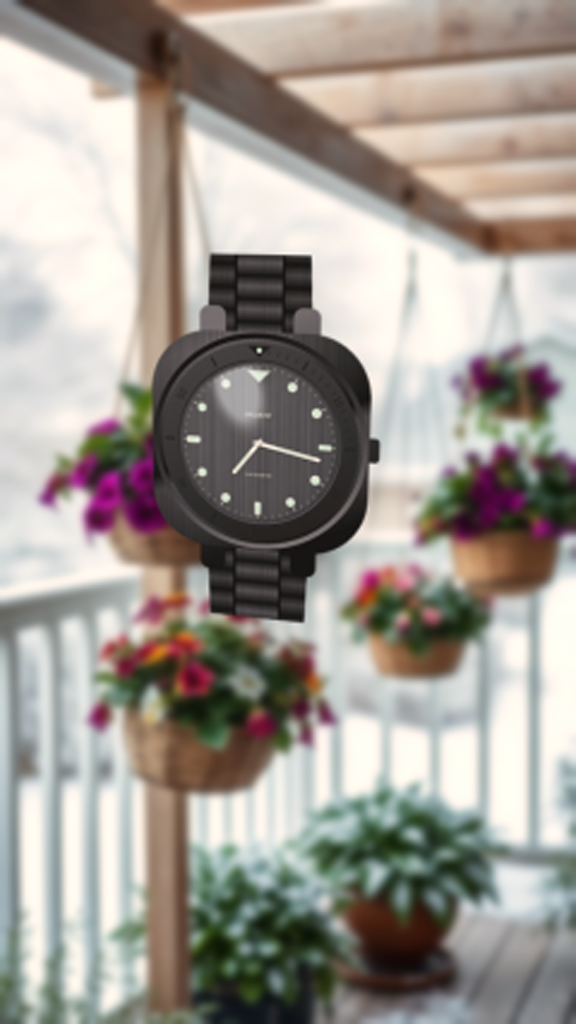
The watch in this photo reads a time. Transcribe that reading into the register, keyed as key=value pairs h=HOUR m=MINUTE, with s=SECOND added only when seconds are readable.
h=7 m=17
